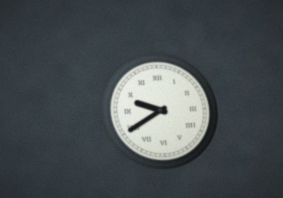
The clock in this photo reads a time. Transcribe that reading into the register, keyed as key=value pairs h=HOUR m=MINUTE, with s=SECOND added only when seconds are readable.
h=9 m=40
